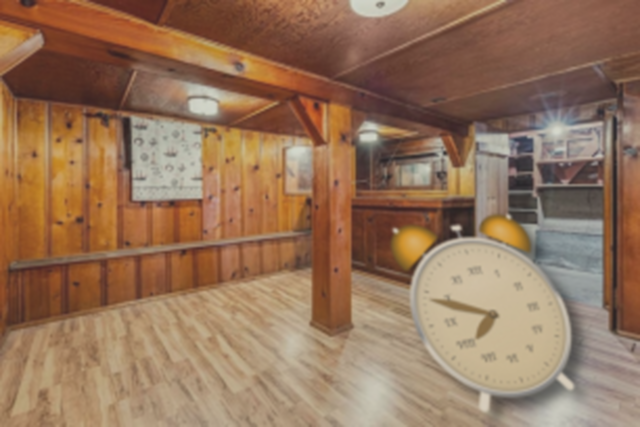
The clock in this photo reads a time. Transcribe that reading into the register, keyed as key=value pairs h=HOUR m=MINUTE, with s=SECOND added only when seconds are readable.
h=7 m=49
